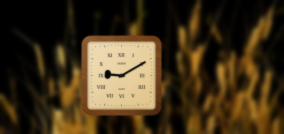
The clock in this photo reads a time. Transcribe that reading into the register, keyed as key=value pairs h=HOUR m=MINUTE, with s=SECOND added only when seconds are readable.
h=9 m=10
